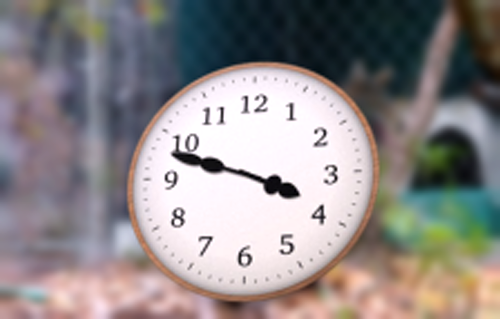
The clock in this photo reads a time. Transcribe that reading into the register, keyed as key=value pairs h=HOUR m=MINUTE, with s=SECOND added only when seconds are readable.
h=3 m=48
